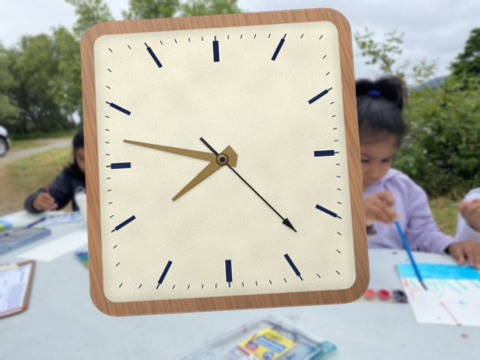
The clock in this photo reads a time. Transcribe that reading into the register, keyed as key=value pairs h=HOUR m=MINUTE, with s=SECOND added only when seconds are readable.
h=7 m=47 s=23
